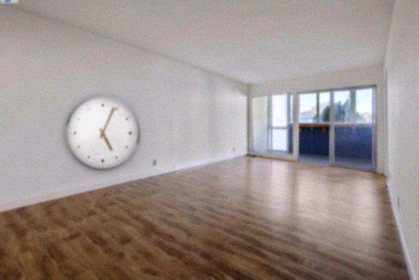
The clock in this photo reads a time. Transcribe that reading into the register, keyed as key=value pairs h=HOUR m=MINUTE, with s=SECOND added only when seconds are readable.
h=5 m=4
